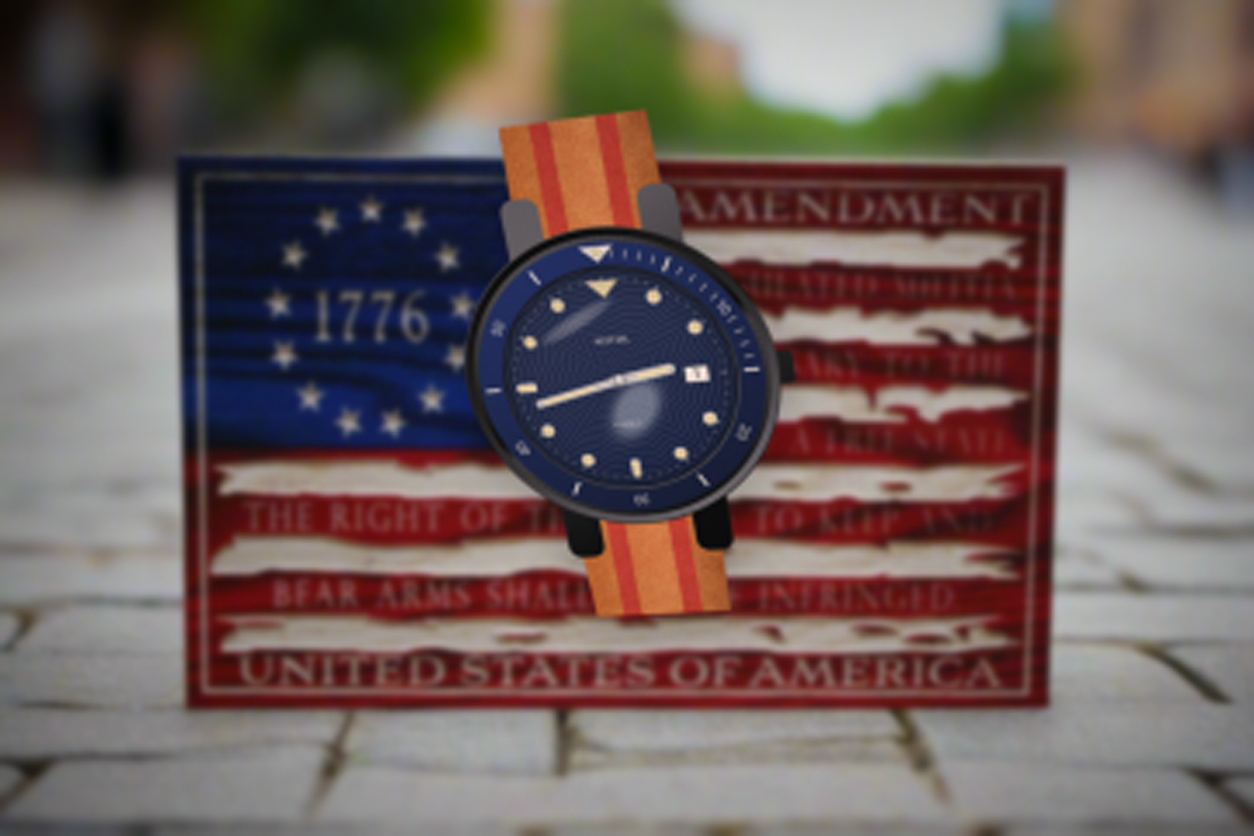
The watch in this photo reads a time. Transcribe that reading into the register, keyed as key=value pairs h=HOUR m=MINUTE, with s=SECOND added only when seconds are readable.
h=2 m=43
